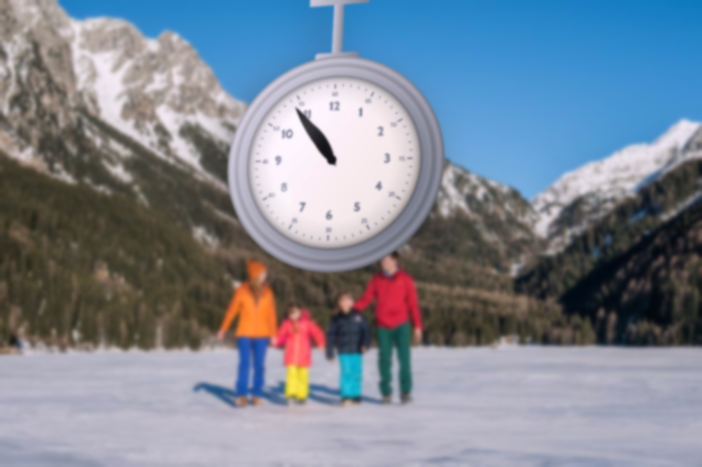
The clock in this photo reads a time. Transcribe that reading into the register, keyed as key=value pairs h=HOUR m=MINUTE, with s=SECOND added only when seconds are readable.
h=10 m=54
